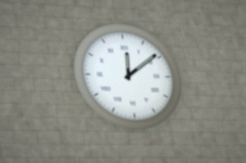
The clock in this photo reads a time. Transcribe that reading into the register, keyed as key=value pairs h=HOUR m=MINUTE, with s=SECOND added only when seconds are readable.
h=12 m=9
